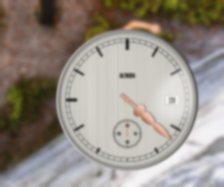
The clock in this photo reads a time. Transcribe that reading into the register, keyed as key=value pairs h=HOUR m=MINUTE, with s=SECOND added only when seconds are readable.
h=4 m=22
